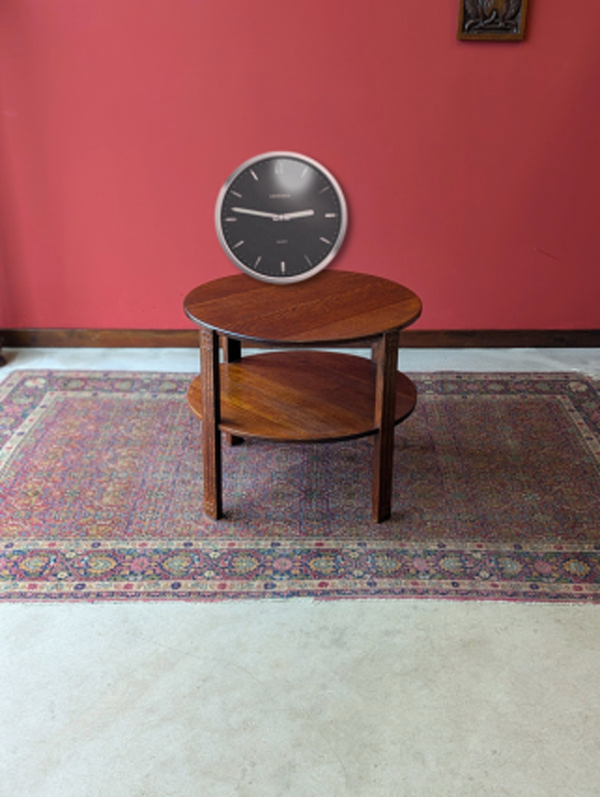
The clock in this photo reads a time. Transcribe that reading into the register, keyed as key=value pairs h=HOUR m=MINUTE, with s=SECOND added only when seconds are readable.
h=2 m=47
